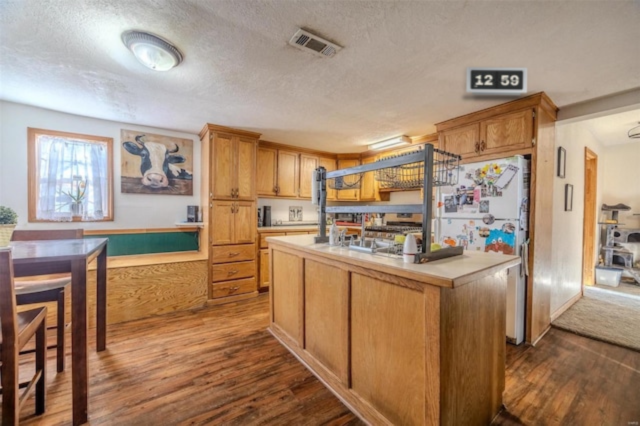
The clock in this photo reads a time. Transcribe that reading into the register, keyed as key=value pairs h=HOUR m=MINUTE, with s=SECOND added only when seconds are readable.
h=12 m=59
